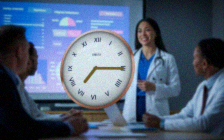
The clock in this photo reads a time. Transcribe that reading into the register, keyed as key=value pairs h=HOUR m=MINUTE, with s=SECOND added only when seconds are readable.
h=7 m=15
